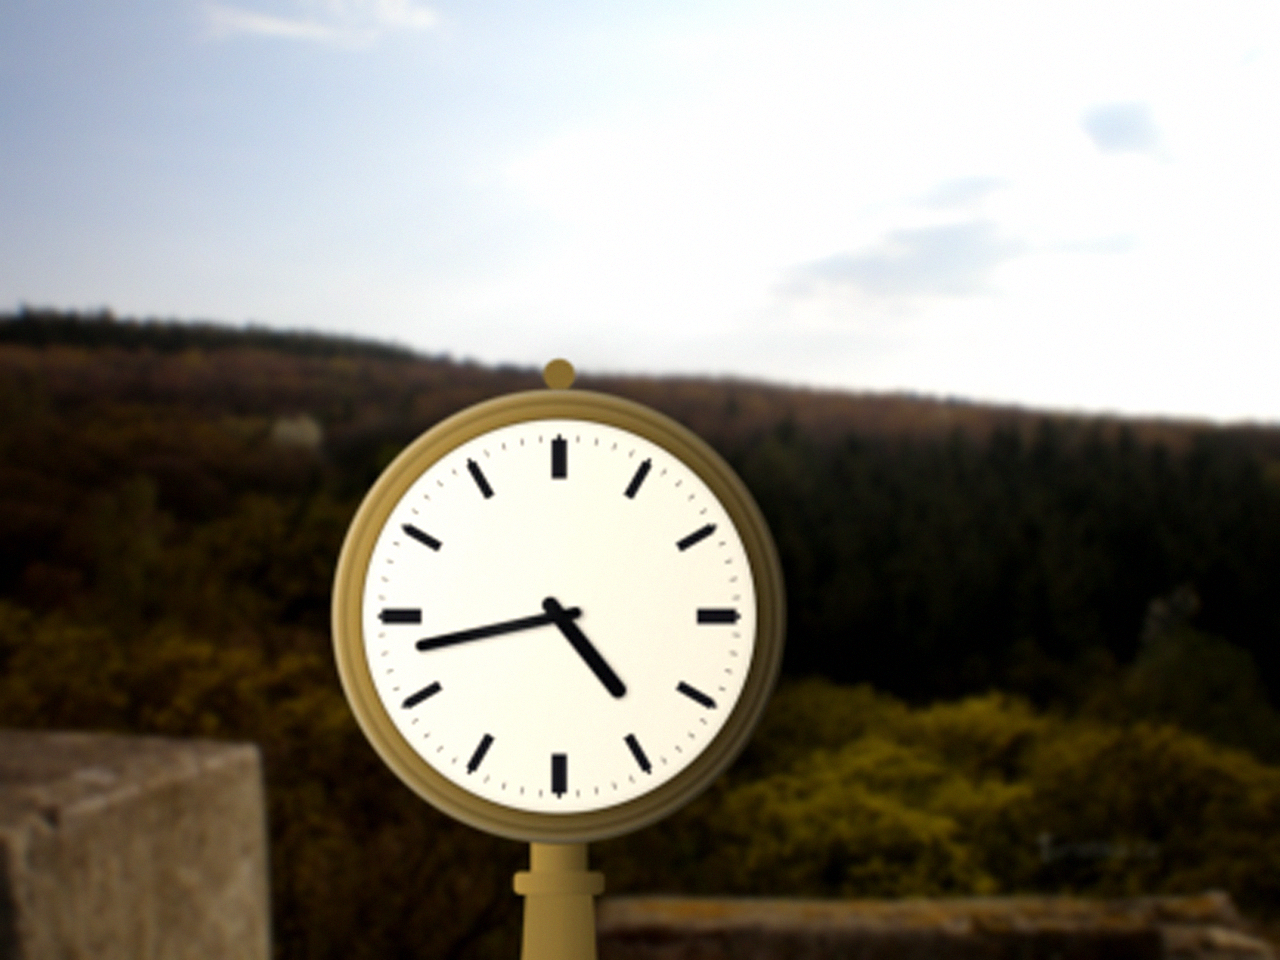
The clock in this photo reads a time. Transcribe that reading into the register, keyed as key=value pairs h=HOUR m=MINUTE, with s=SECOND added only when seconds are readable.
h=4 m=43
